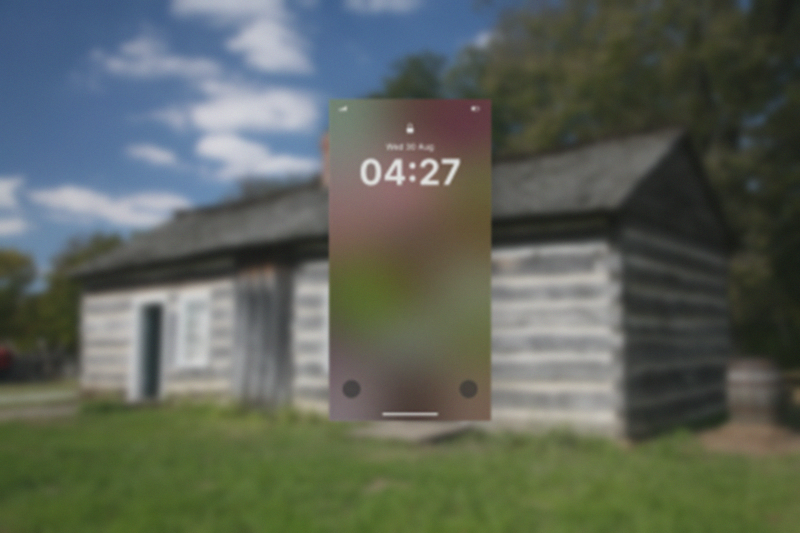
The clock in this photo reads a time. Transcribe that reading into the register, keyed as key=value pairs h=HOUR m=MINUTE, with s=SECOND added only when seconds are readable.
h=4 m=27
